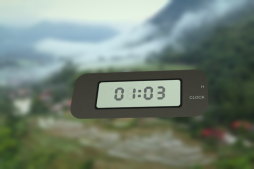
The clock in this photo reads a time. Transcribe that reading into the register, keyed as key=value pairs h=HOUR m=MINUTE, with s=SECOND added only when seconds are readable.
h=1 m=3
